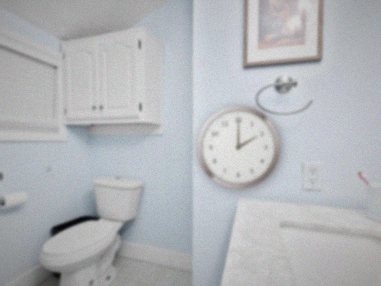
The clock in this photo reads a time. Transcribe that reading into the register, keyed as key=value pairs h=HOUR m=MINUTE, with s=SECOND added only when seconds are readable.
h=2 m=0
